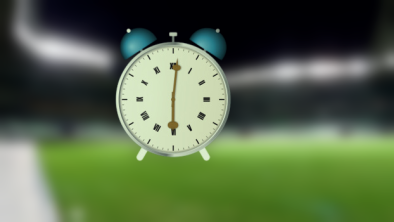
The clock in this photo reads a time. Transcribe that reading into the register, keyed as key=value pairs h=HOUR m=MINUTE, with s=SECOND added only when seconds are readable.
h=6 m=1
